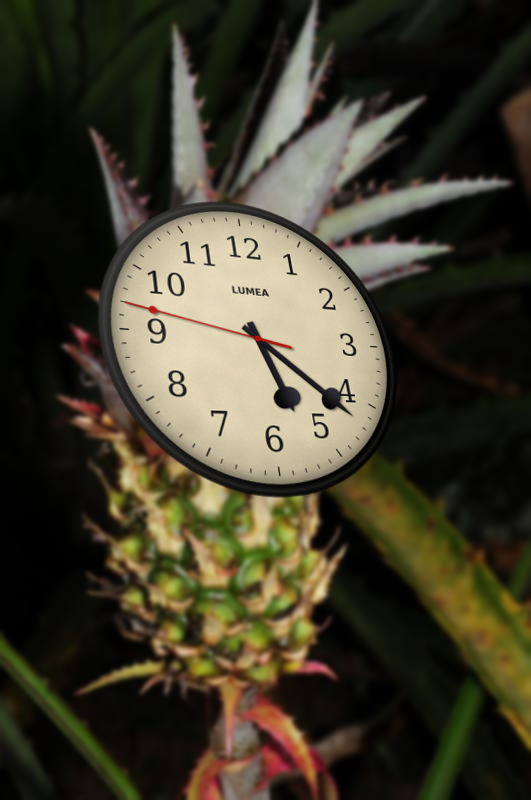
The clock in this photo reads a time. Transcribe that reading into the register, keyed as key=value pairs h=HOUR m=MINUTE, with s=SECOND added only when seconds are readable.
h=5 m=21 s=47
